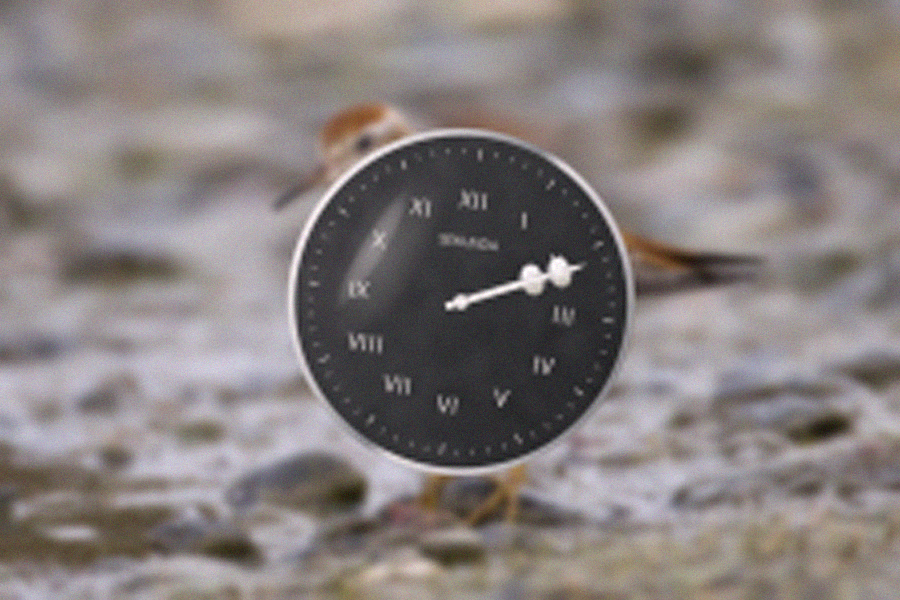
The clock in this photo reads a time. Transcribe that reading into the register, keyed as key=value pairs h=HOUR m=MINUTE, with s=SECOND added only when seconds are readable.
h=2 m=11
